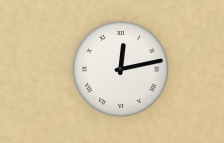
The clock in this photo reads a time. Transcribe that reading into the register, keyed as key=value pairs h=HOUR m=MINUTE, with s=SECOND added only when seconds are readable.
h=12 m=13
